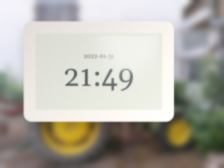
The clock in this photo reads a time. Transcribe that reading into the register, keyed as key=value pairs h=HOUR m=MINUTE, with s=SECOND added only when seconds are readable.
h=21 m=49
